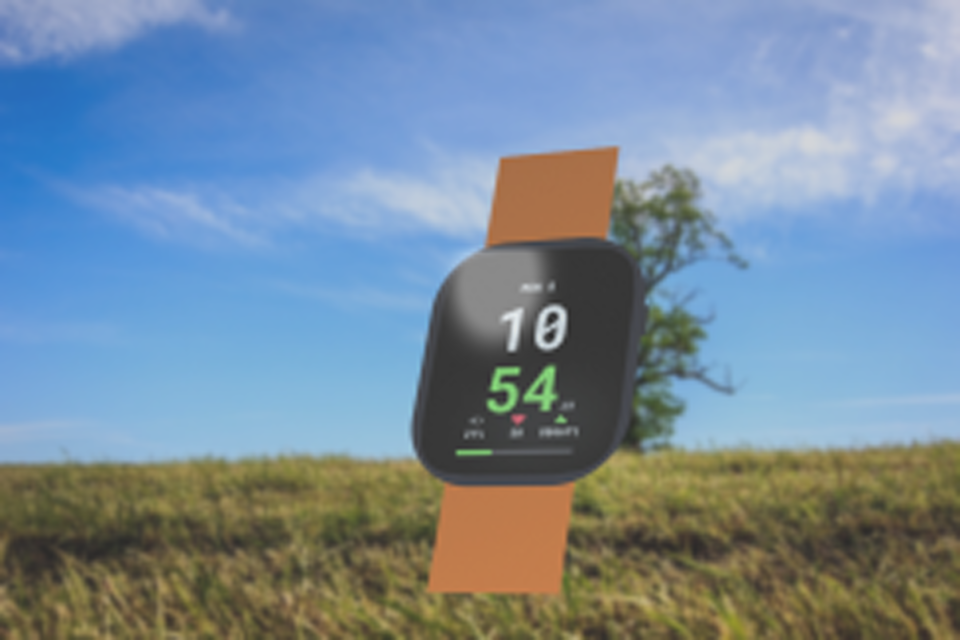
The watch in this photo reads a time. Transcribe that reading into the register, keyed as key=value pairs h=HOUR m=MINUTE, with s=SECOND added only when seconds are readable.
h=10 m=54
